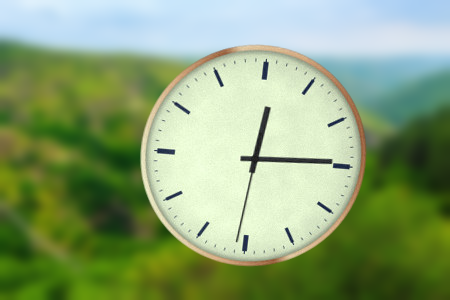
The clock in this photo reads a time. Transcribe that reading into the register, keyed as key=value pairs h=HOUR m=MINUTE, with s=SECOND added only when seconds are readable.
h=12 m=14 s=31
